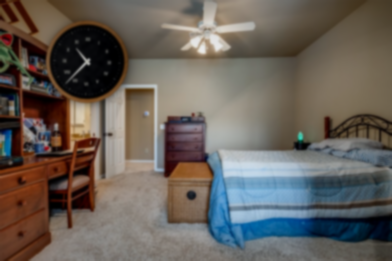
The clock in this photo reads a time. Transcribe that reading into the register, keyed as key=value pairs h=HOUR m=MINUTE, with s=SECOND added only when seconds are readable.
h=10 m=37
